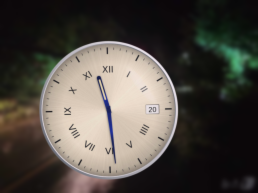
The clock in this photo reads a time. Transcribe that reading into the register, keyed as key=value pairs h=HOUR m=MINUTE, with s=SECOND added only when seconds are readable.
h=11 m=29
